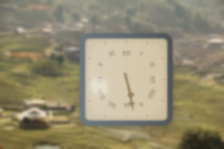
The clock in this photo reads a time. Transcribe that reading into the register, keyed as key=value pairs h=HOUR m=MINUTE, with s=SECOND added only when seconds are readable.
h=5 m=28
